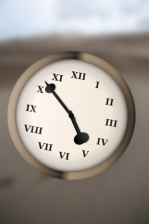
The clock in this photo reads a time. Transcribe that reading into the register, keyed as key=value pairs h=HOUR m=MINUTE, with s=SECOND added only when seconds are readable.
h=4 m=52
